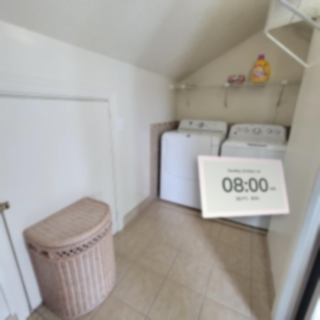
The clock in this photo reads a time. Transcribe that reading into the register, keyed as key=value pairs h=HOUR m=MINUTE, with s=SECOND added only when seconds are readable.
h=8 m=0
